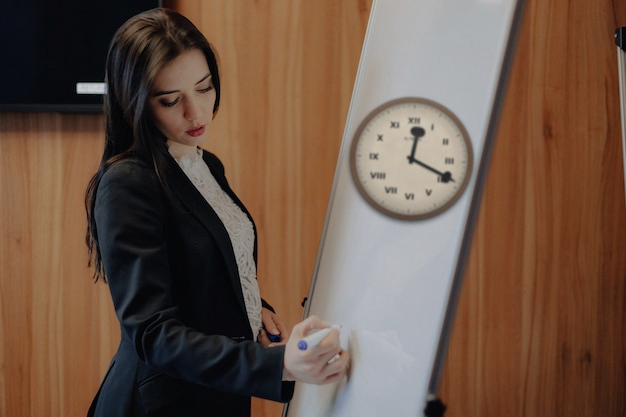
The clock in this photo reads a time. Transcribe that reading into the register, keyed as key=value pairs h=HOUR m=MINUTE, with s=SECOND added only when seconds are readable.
h=12 m=19
